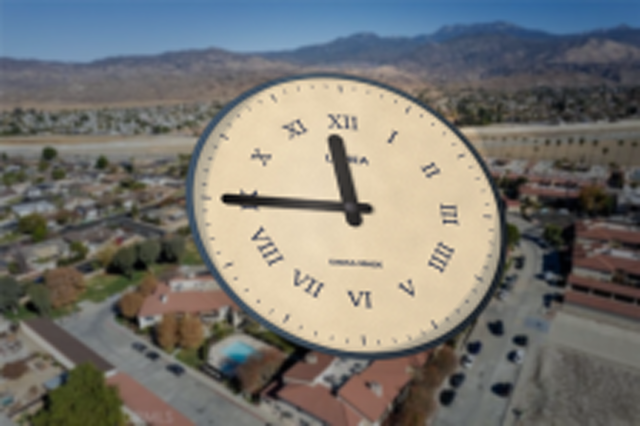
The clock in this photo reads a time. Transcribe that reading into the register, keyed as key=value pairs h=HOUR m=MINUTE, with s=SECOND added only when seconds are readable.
h=11 m=45
